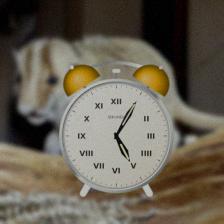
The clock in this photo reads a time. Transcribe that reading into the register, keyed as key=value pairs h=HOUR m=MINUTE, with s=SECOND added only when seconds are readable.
h=5 m=5
